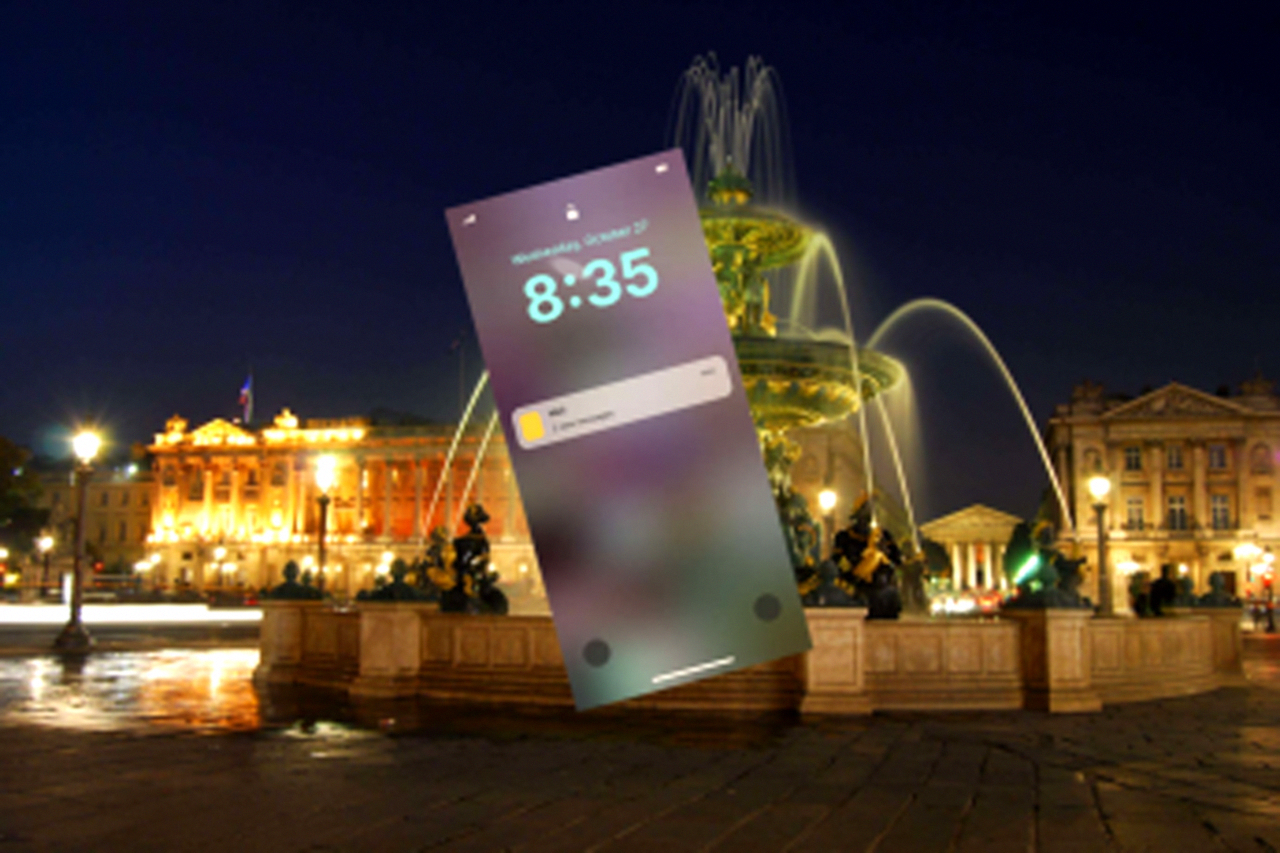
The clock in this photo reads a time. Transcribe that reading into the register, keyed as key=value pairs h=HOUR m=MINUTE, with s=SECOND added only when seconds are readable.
h=8 m=35
